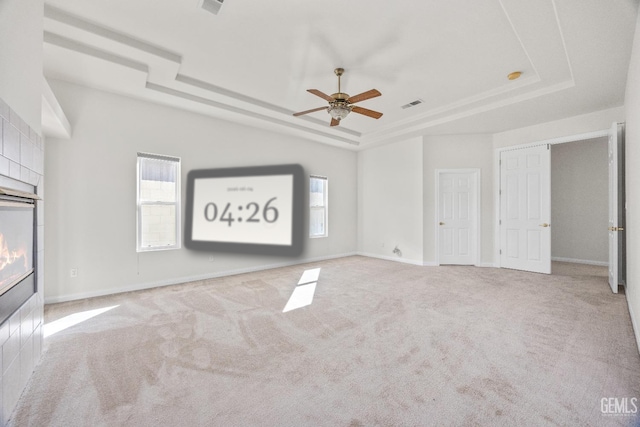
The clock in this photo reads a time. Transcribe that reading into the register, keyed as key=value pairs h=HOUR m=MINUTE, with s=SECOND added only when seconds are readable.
h=4 m=26
